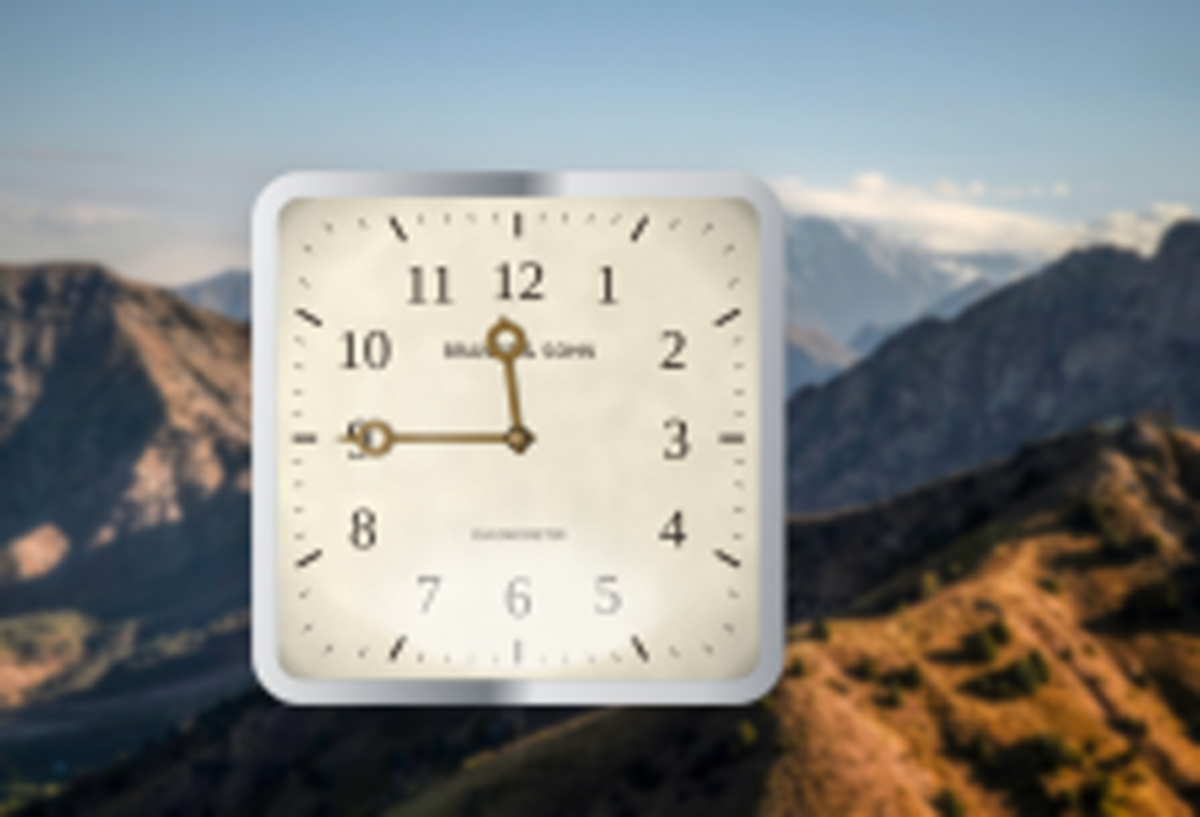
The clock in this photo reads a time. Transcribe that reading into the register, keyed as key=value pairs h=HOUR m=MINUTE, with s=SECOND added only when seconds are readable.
h=11 m=45
